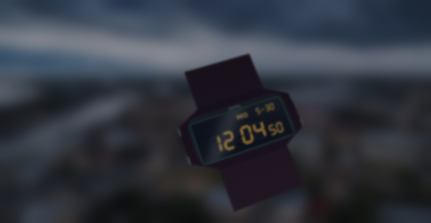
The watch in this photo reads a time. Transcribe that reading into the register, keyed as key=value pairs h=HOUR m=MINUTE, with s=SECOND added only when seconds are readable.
h=12 m=4
